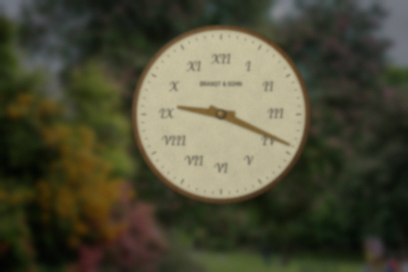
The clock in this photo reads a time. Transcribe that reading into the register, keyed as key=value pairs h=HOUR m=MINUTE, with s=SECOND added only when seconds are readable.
h=9 m=19
